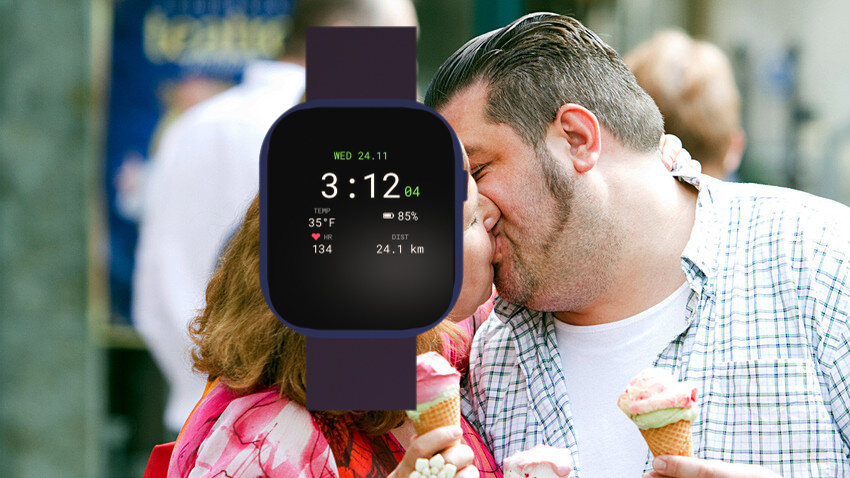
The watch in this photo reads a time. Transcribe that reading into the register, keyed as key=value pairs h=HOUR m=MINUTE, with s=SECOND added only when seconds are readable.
h=3 m=12 s=4
